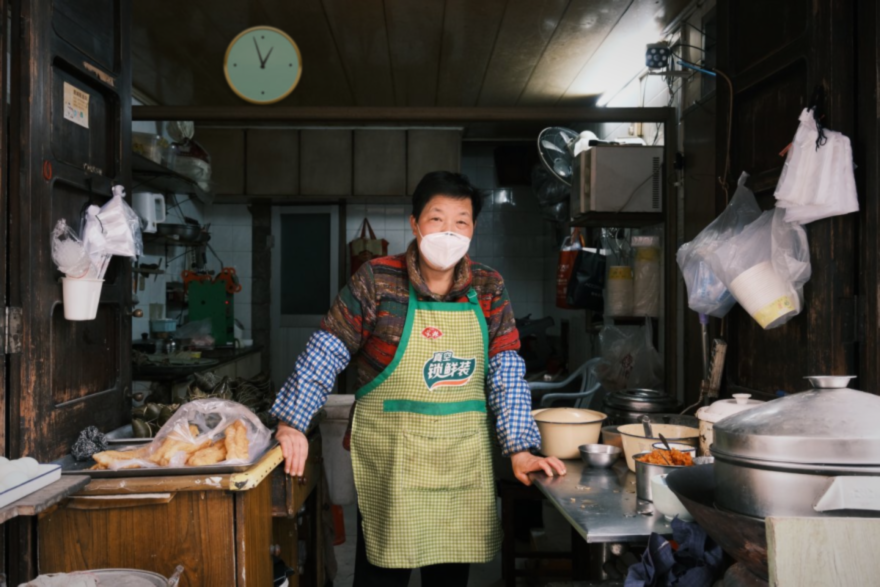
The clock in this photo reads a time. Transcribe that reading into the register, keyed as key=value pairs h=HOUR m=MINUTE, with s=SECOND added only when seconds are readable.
h=12 m=57
